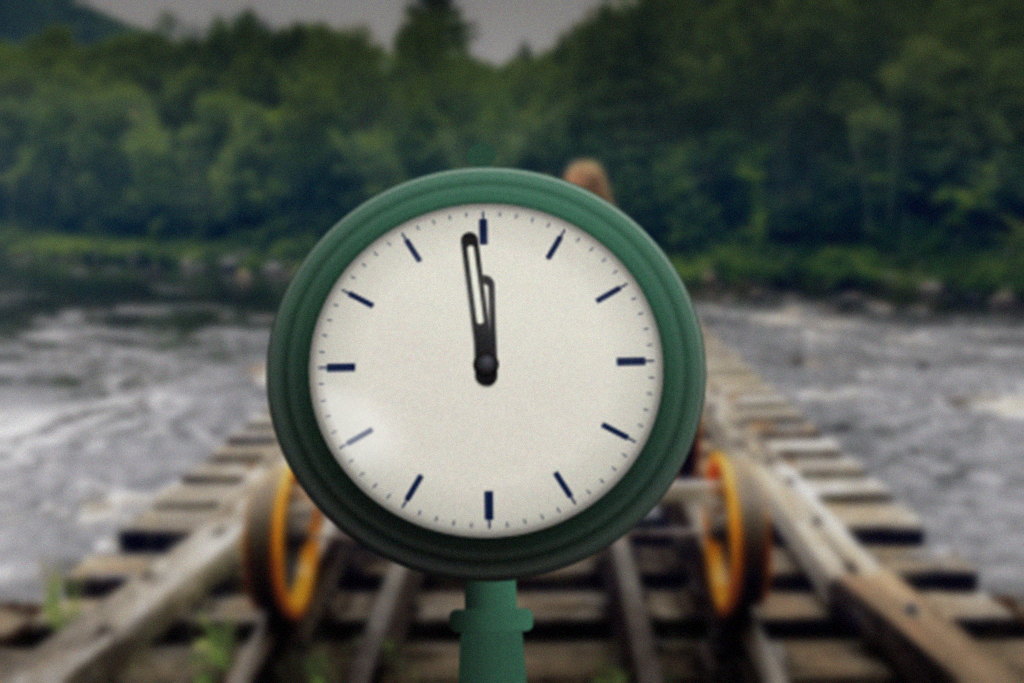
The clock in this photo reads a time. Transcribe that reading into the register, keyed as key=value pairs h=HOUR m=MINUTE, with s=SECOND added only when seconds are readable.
h=11 m=59
